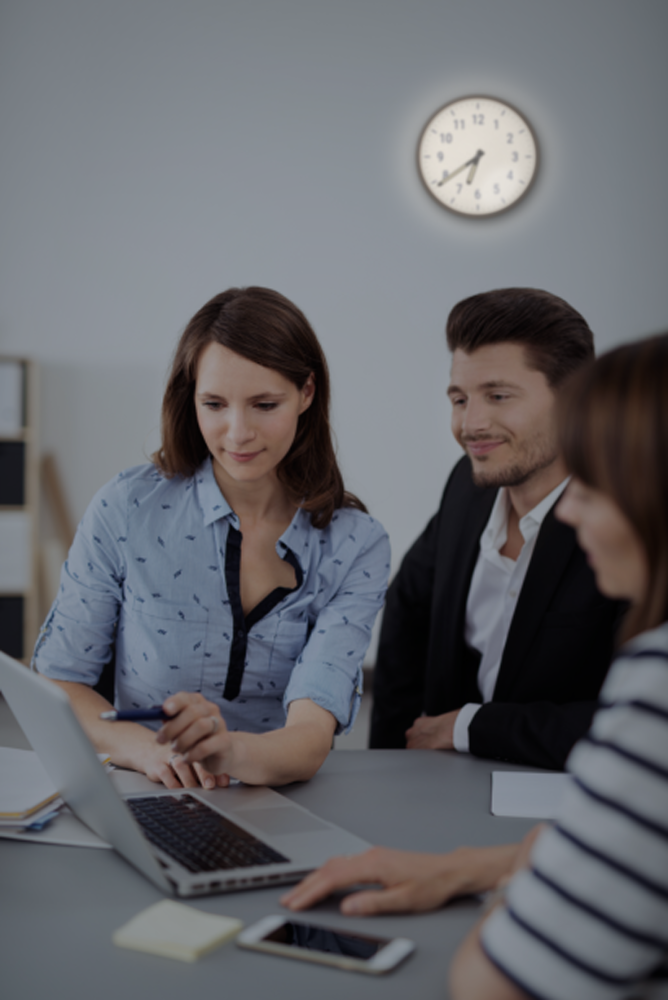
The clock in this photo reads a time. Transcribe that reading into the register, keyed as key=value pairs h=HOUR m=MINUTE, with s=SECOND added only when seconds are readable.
h=6 m=39
